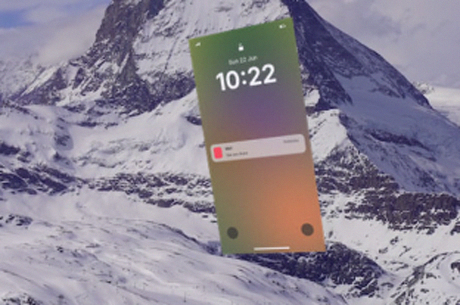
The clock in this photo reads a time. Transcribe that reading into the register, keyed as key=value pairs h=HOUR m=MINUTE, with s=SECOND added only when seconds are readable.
h=10 m=22
